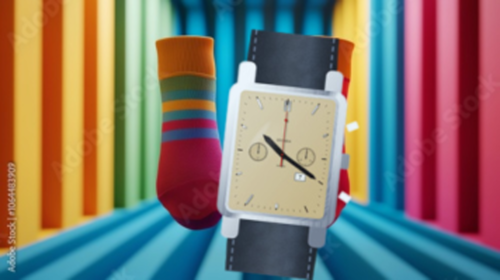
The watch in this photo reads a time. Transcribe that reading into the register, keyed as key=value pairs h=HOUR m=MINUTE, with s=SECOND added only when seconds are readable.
h=10 m=20
